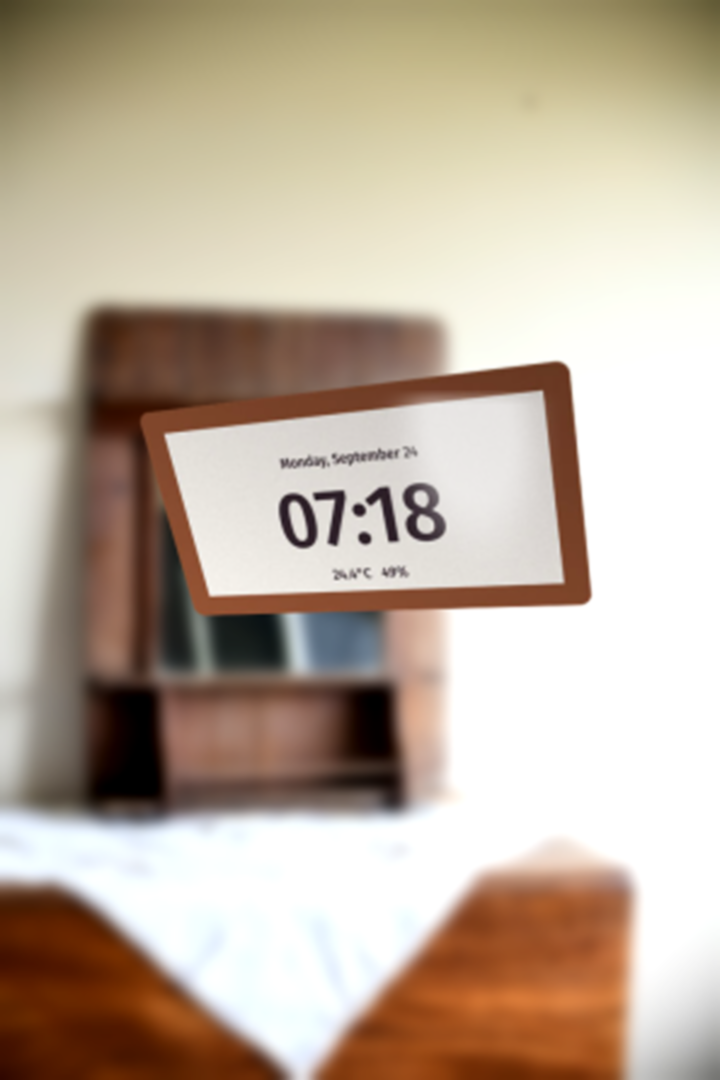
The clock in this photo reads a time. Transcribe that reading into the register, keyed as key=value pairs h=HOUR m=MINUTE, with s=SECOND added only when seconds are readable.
h=7 m=18
